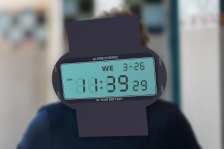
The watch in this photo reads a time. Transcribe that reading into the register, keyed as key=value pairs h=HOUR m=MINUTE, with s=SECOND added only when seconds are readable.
h=11 m=39 s=29
